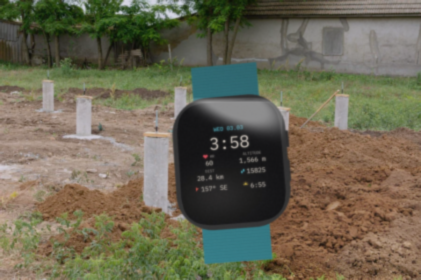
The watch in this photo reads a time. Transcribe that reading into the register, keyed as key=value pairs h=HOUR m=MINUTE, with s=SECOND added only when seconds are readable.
h=3 m=58
